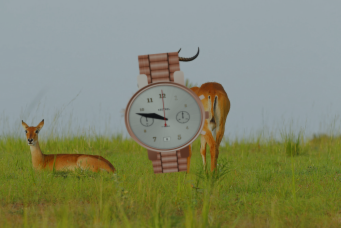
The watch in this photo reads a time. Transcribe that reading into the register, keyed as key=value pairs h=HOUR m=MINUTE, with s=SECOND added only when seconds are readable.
h=9 m=48
